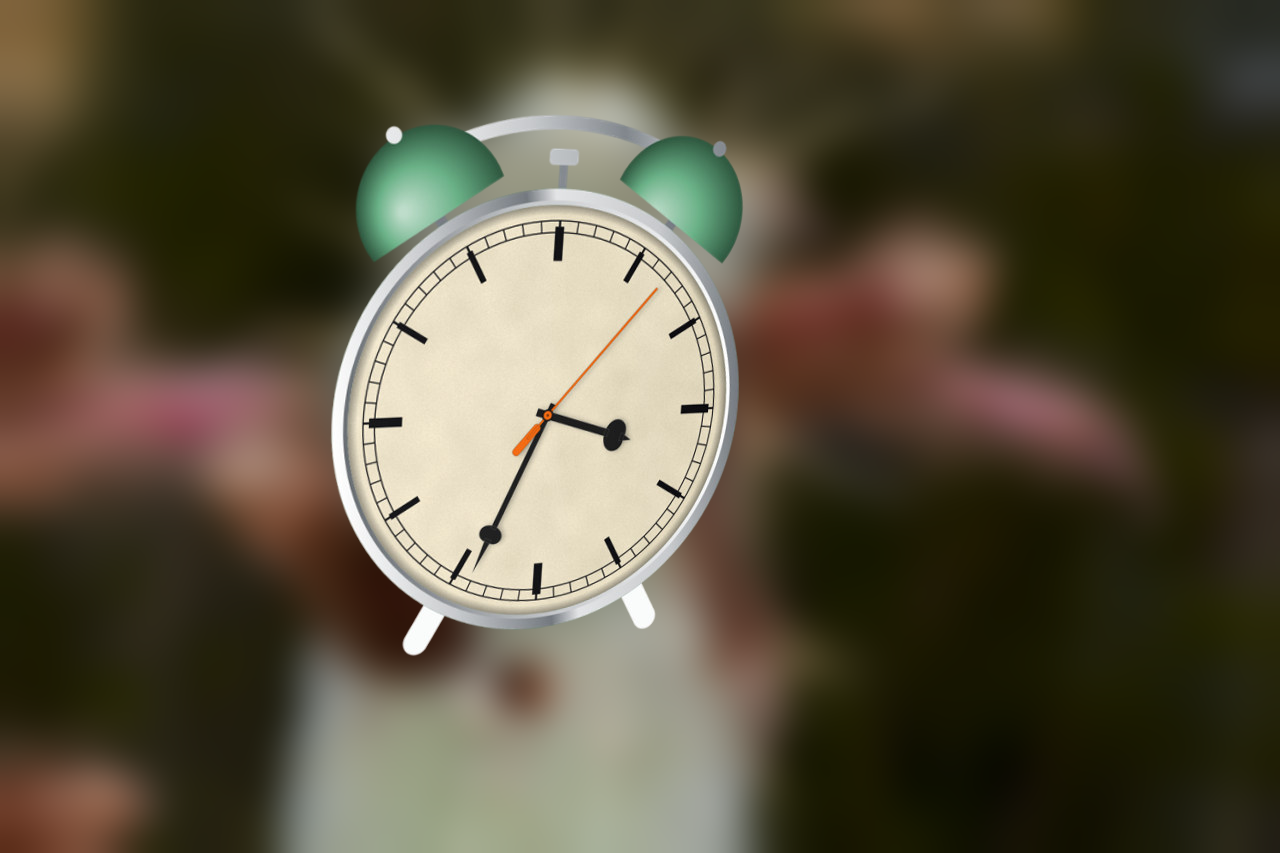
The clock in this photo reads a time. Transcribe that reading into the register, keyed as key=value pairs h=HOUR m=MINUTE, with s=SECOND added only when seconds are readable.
h=3 m=34 s=7
